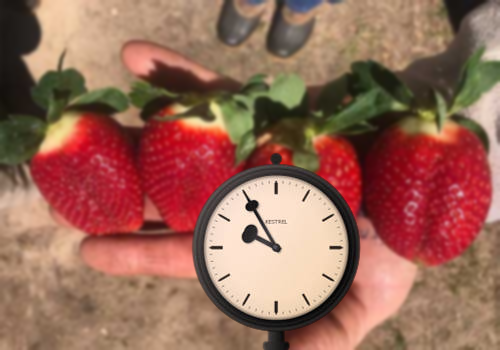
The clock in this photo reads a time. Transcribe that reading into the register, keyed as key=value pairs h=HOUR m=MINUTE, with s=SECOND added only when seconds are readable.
h=9 m=55
